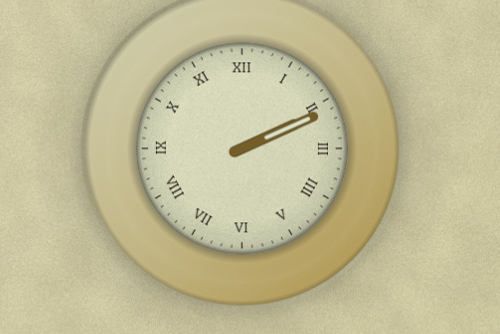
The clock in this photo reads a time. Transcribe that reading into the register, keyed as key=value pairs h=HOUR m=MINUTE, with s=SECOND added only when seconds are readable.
h=2 m=11
